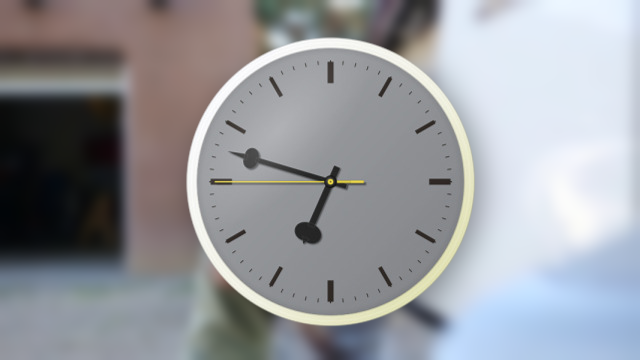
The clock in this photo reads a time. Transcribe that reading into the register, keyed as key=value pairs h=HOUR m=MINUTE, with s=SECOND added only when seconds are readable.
h=6 m=47 s=45
